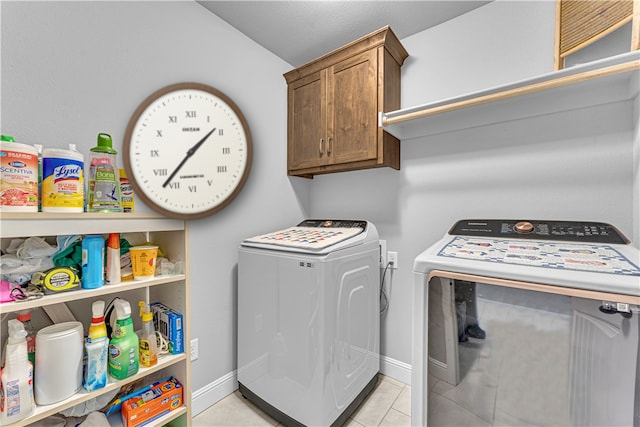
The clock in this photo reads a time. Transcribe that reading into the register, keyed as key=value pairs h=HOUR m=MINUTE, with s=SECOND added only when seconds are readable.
h=1 m=37
